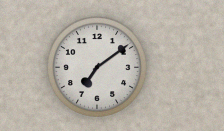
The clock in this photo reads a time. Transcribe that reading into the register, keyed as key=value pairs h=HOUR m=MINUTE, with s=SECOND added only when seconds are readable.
h=7 m=9
